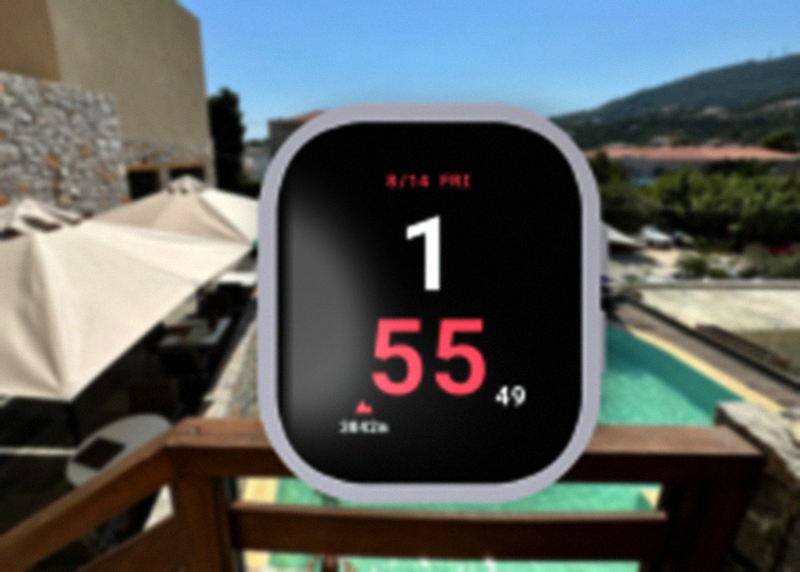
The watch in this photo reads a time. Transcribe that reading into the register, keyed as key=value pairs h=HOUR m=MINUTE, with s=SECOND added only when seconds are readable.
h=1 m=55
